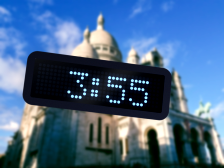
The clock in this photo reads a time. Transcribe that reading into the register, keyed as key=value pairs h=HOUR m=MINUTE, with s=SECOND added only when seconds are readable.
h=3 m=55
